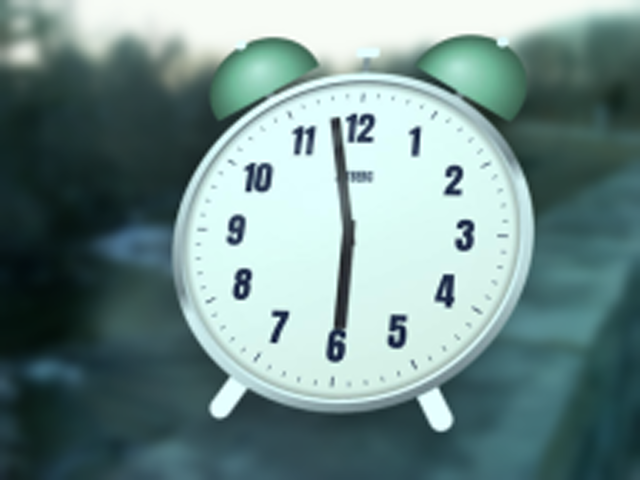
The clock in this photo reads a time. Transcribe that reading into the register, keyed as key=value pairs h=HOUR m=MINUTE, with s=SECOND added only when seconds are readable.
h=5 m=58
